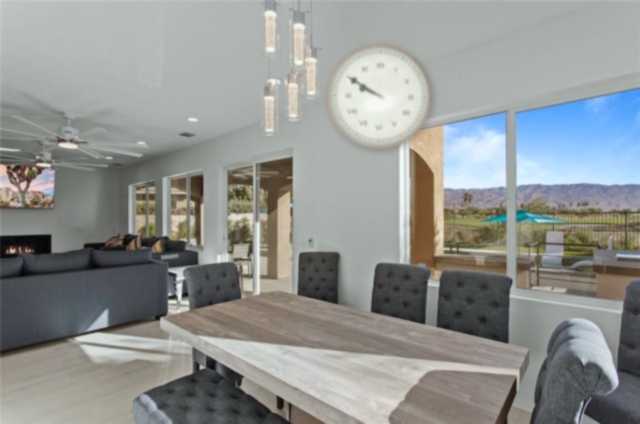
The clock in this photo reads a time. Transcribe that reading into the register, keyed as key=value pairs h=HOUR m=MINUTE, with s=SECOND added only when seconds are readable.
h=9 m=50
